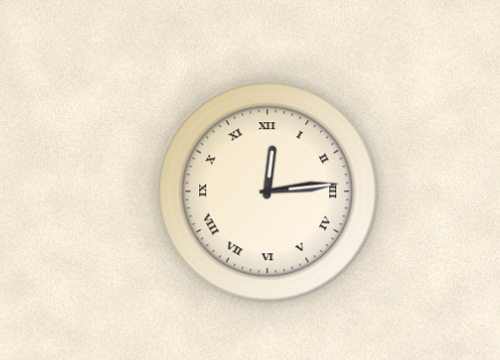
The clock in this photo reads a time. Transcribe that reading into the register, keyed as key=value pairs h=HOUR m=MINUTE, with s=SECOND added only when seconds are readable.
h=12 m=14
